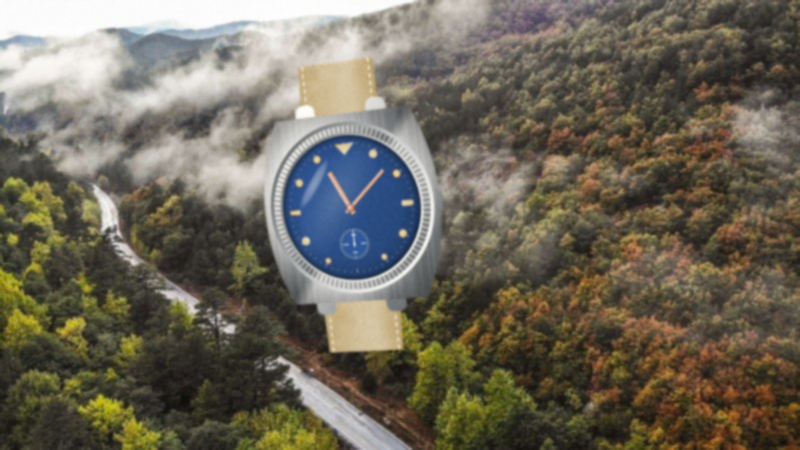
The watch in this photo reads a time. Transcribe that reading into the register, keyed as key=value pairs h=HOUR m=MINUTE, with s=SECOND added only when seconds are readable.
h=11 m=8
